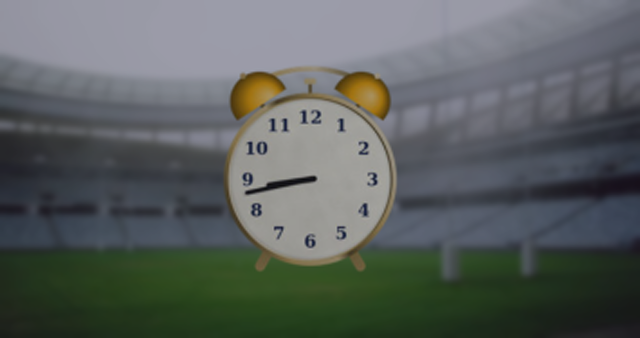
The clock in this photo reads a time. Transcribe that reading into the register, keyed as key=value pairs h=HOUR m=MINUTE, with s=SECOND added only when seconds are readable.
h=8 m=43
